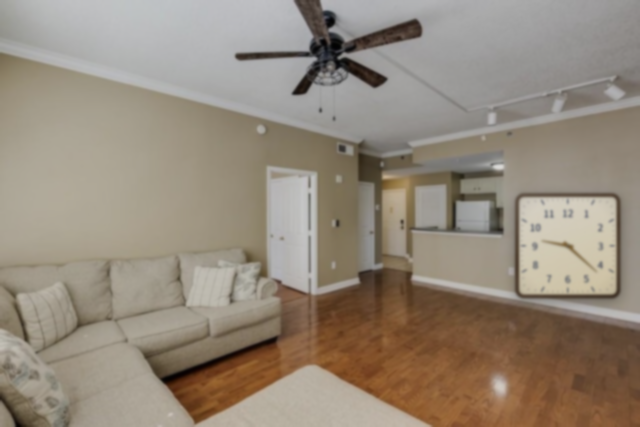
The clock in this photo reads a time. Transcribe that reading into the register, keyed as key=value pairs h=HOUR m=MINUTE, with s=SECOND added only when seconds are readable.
h=9 m=22
